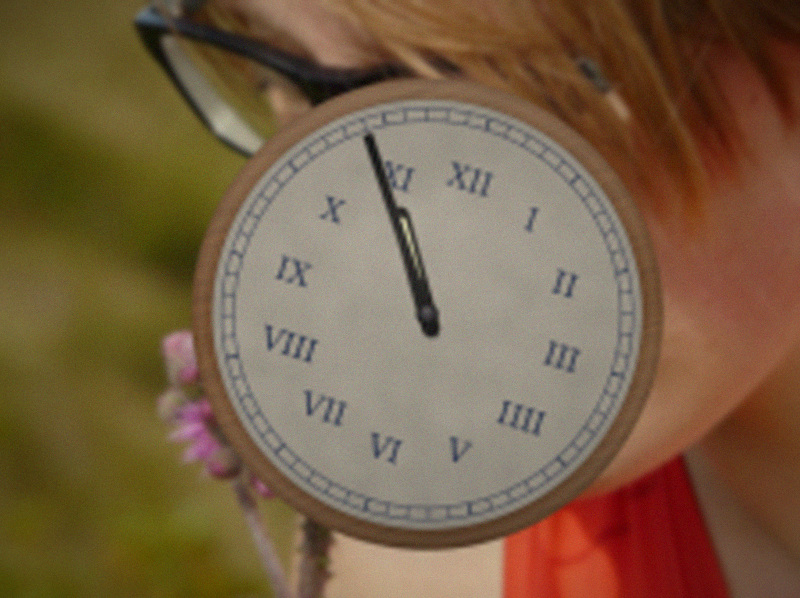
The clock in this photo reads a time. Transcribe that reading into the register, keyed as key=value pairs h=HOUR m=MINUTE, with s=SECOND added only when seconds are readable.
h=10 m=54
